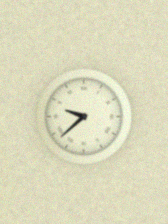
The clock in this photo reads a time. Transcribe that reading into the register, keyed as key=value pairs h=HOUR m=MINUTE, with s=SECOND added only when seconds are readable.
h=9 m=38
